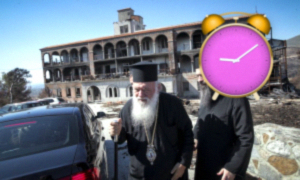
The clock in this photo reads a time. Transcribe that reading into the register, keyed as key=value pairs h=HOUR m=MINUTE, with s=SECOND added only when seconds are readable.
h=9 m=9
